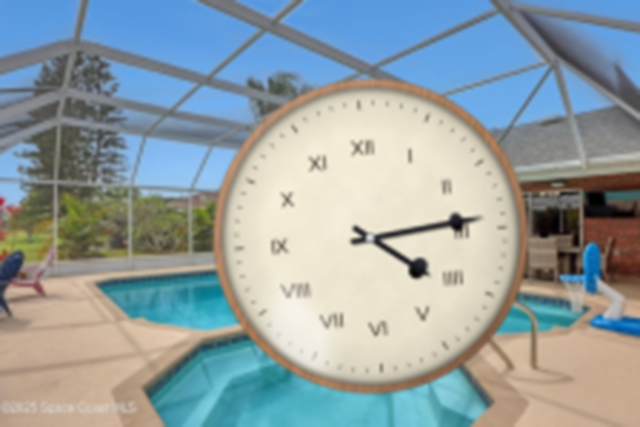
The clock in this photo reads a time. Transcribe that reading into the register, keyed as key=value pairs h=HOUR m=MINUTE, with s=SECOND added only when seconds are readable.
h=4 m=14
